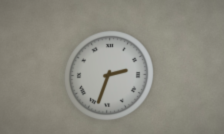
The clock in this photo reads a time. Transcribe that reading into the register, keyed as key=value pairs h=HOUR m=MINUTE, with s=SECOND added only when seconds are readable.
h=2 m=33
